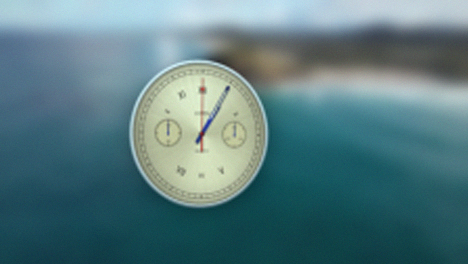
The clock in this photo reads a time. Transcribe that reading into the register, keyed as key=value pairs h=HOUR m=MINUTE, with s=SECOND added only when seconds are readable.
h=1 m=5
